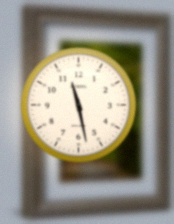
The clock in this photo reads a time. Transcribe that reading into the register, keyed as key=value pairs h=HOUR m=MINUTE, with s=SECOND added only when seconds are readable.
h=11 m=28
